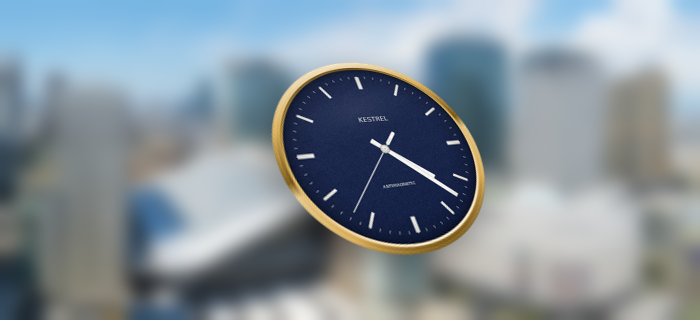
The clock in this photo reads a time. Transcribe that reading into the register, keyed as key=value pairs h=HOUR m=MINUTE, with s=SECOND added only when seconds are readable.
h=4 m=22 s=37
